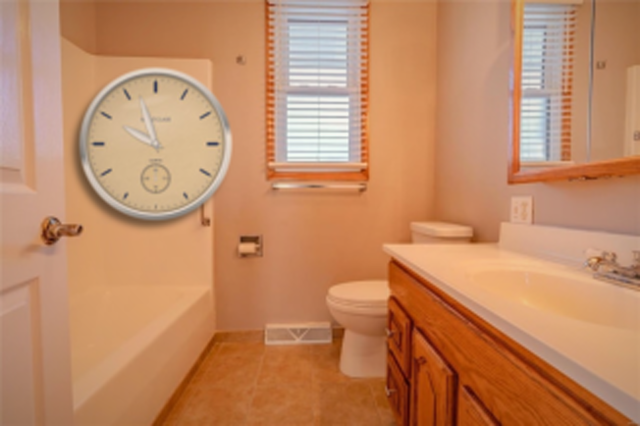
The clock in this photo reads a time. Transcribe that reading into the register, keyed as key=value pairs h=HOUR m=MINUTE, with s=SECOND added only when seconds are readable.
h=9 m=57
